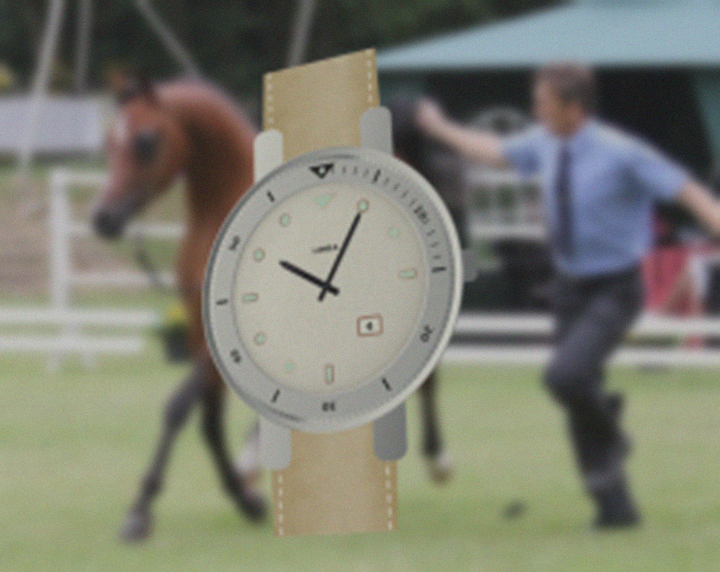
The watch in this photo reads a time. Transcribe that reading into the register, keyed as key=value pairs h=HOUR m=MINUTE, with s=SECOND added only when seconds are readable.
h=10 m=5
